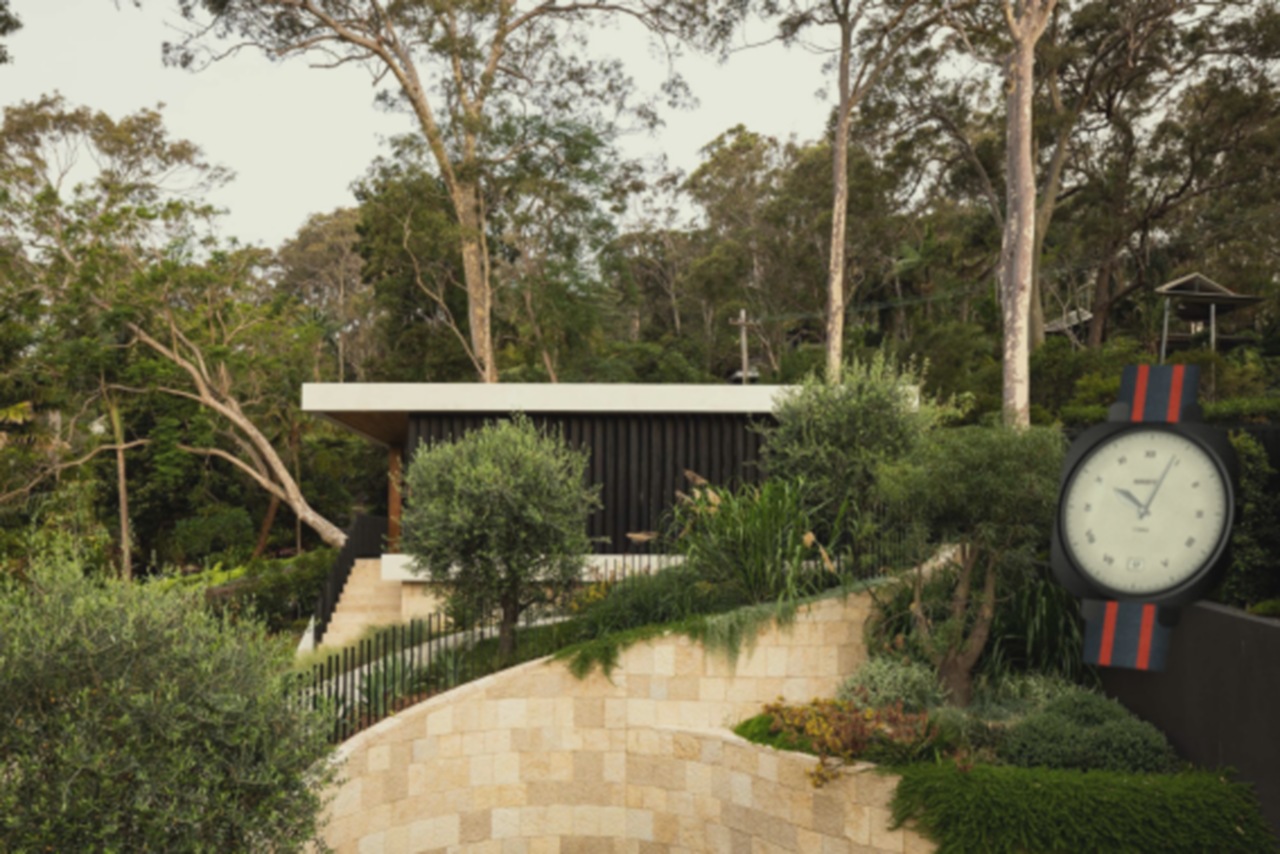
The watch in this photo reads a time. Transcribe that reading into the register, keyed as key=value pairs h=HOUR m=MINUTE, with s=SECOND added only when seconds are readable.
h=10 m=4
